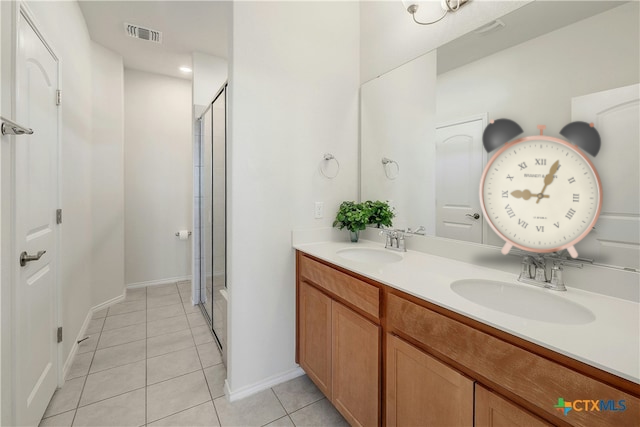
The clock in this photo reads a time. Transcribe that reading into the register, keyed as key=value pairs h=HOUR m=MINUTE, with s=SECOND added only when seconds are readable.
h=9 m=4
